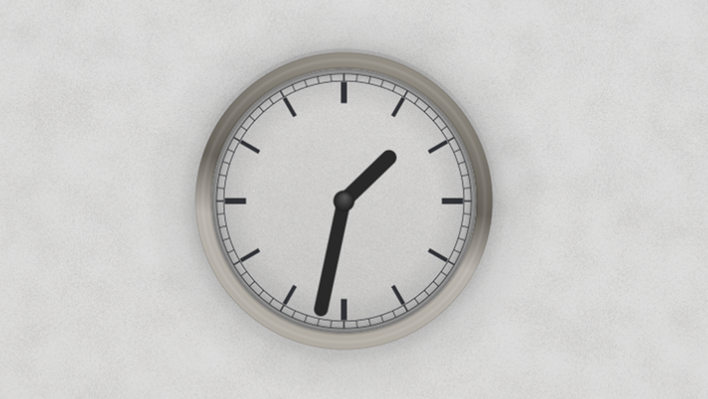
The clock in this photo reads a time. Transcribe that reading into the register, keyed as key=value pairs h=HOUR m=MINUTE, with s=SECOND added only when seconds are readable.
h=1 m=32
